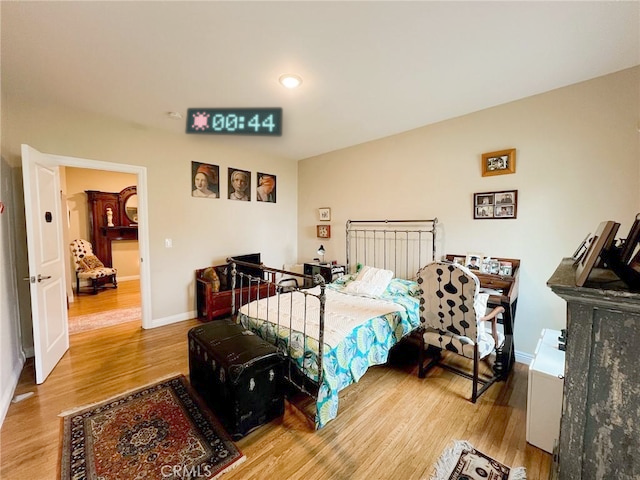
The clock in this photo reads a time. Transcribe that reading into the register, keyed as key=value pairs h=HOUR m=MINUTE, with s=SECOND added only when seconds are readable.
h=0 m=44
